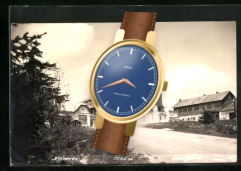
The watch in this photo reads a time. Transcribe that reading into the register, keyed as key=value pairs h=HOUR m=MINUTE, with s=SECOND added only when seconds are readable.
h=3 m=41
